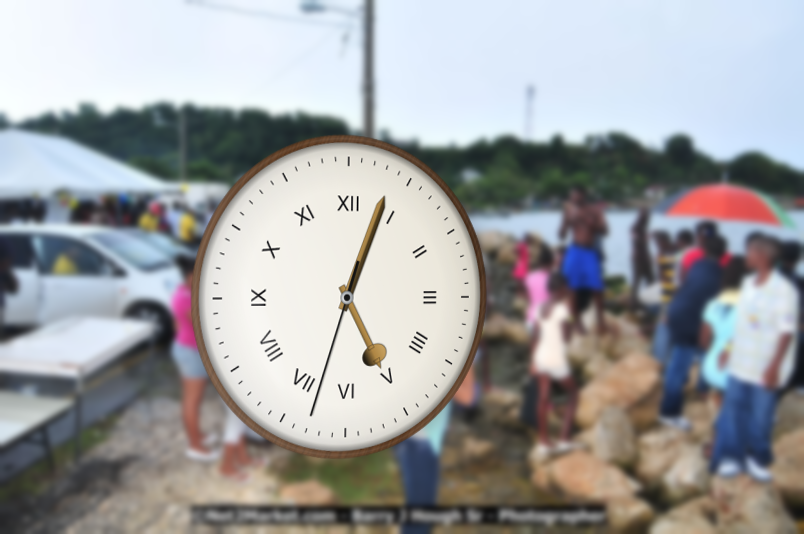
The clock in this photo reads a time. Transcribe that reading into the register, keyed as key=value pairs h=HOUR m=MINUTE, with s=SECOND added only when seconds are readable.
h=5 m=3 s=33
